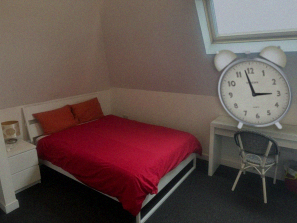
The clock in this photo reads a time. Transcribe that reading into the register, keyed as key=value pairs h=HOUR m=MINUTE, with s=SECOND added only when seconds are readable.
h=2 m=58
